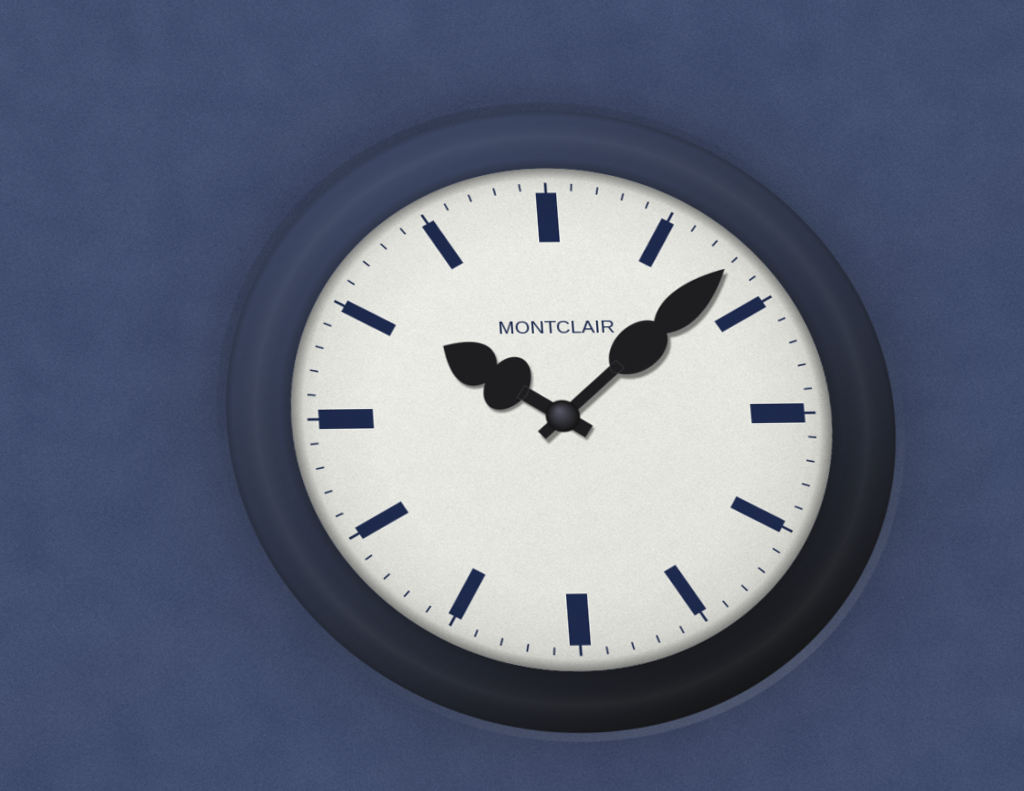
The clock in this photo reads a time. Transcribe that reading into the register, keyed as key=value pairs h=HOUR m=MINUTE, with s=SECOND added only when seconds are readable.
h=10 m=8
